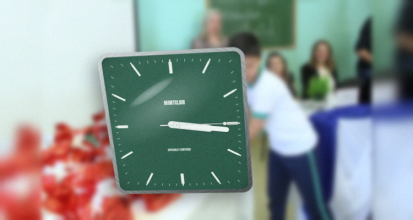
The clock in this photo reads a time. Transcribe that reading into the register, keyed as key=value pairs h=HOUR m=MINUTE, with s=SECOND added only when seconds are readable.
h=3 m=16 s=15
